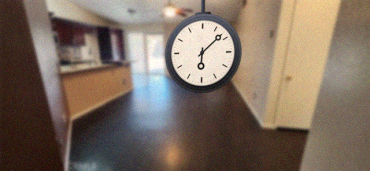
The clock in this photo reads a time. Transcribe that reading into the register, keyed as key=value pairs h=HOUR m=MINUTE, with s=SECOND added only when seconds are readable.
h=6 m=8
